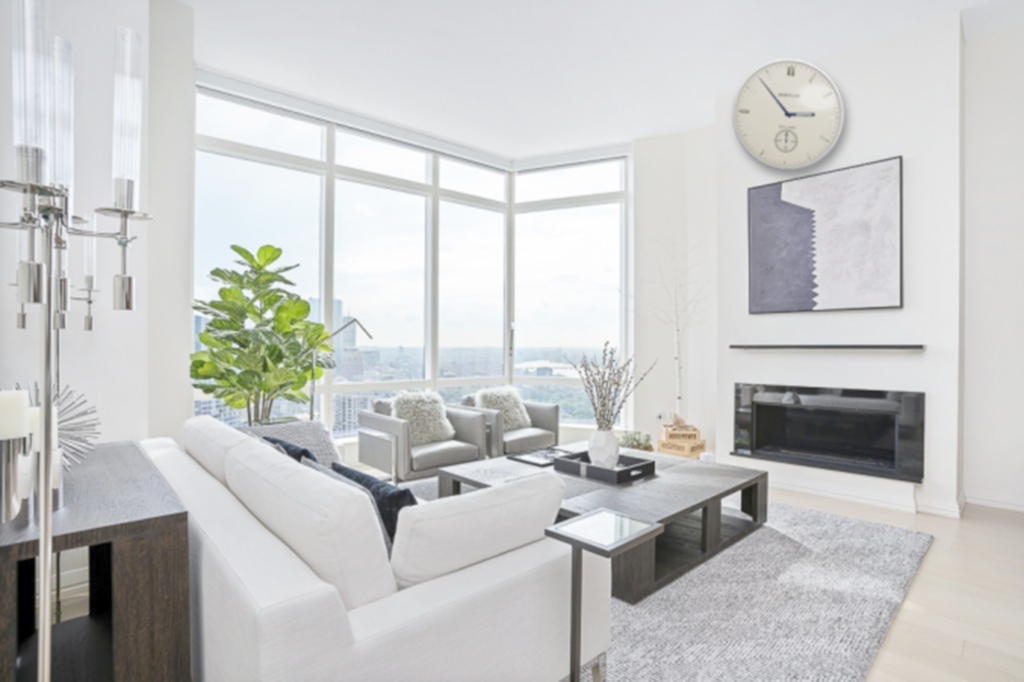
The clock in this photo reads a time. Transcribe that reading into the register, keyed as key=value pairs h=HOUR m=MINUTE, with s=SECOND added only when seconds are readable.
h=2 m=53
